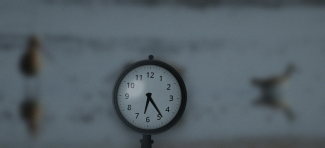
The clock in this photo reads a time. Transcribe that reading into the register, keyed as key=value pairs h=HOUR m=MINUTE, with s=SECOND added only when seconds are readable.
h=6 m=24
